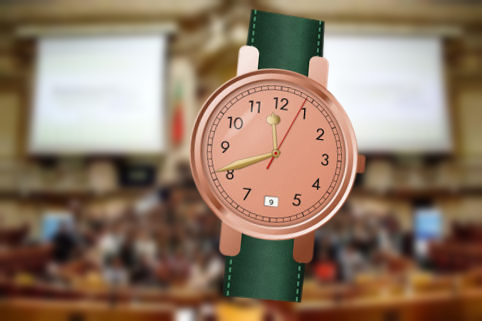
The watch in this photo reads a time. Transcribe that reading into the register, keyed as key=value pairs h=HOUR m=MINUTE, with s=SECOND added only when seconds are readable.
h=11 m=41 s=4
